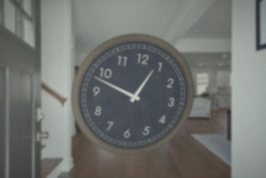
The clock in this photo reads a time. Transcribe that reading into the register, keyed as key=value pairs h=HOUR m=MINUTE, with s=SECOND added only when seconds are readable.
h=12 m=48
